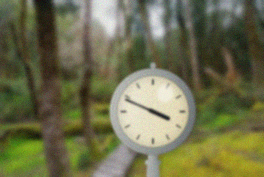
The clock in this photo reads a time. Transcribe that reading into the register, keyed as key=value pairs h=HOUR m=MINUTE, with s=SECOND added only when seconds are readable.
h=3 m=49
